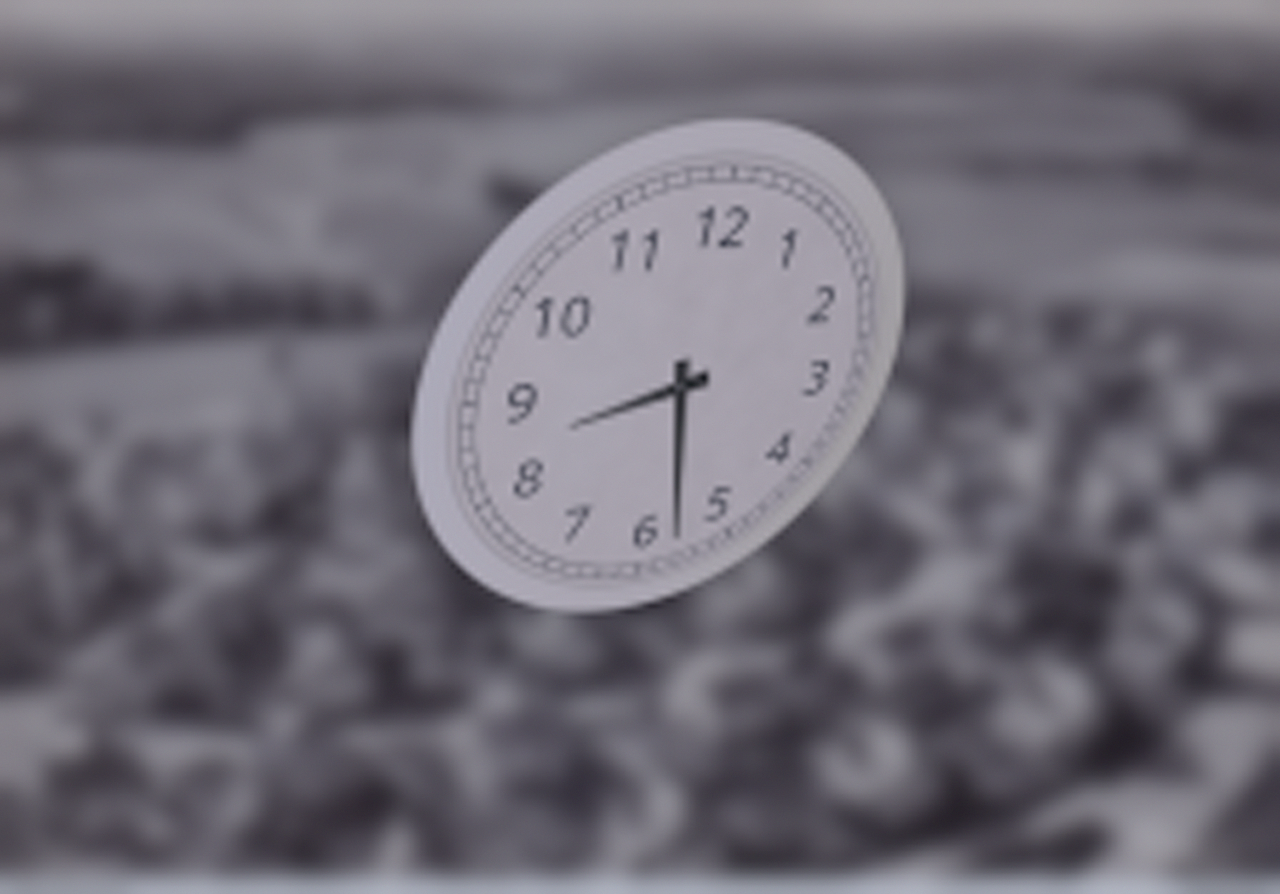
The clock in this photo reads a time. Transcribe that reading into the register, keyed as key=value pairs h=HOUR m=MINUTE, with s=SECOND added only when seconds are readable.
h=8 m=28
